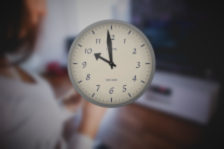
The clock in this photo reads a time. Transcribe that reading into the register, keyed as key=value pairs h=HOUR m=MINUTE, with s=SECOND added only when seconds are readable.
h=9 m=59
